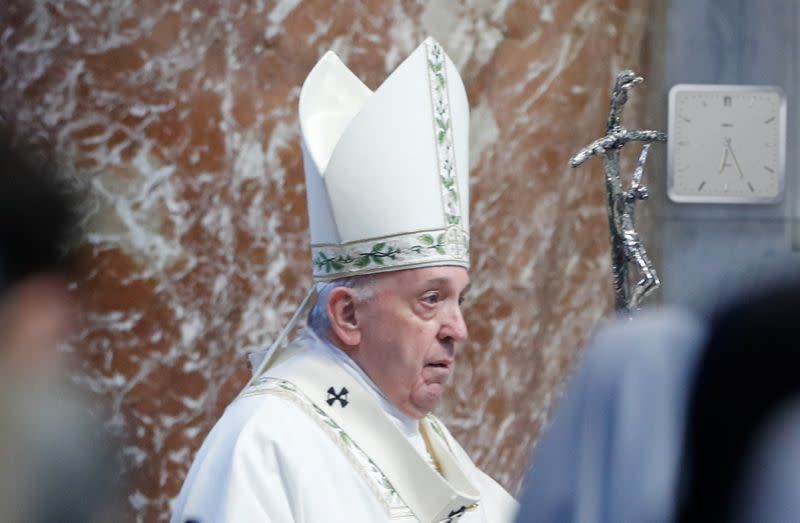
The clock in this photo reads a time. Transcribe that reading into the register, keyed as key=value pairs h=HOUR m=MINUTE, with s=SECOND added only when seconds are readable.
h=6 m=26
